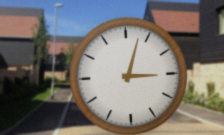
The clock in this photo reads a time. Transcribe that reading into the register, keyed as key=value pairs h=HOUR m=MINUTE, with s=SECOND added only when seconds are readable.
h=3 m=3
